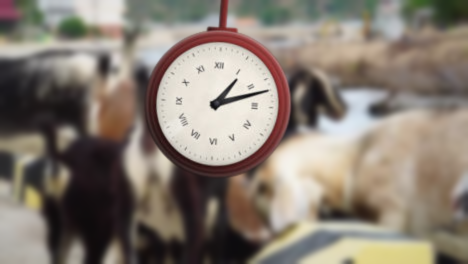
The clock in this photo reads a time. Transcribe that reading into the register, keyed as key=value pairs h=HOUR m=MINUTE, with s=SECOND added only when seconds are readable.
h=1 m=12
